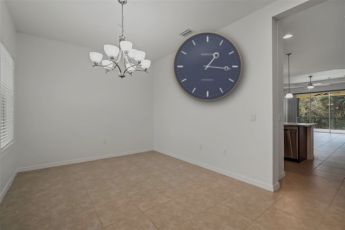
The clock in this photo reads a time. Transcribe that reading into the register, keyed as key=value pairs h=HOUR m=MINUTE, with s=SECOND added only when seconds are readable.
h=1 m=16
